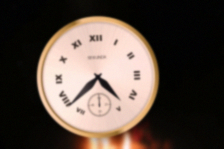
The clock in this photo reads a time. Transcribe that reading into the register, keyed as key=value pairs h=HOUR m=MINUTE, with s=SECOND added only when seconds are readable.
h=4 m=38
